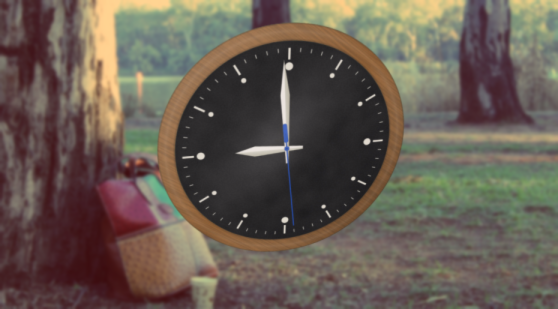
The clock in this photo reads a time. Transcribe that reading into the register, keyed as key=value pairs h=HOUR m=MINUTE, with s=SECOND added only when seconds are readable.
h=8 m=59 s=29
